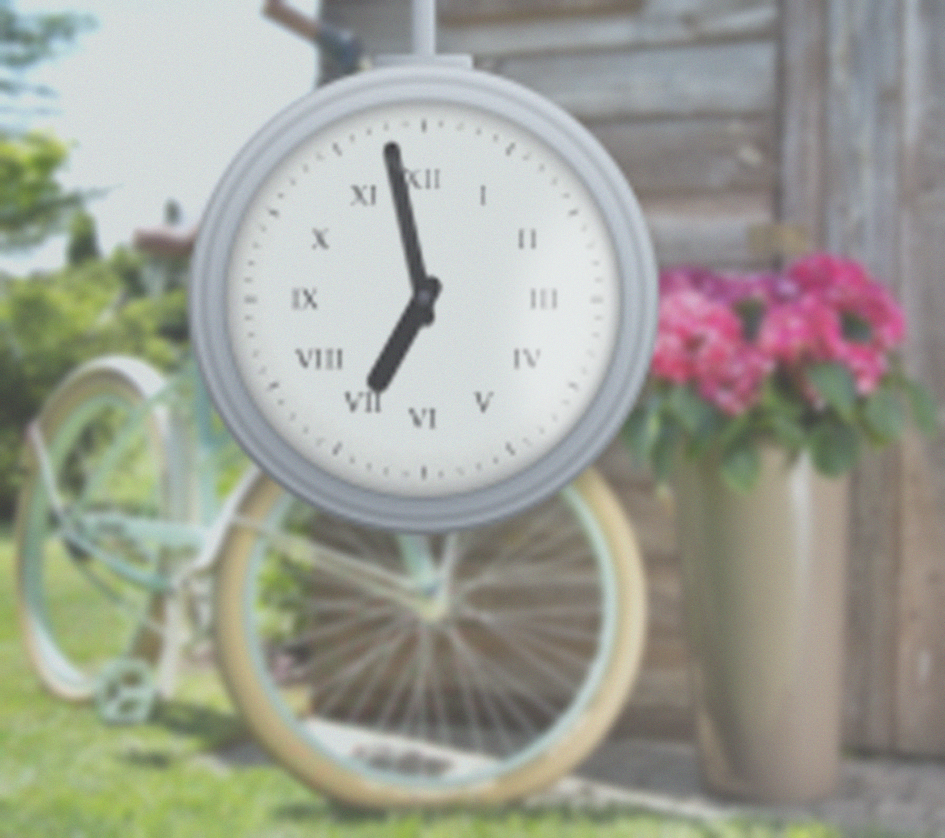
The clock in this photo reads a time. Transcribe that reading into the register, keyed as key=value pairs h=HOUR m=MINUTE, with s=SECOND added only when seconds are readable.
h=6 m=58
